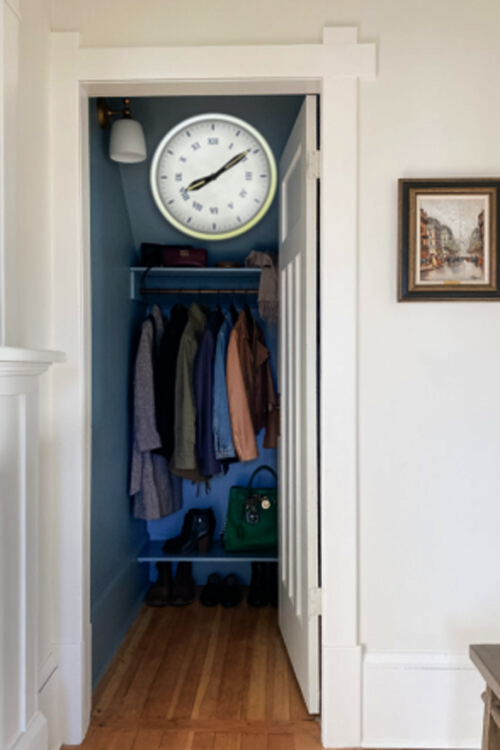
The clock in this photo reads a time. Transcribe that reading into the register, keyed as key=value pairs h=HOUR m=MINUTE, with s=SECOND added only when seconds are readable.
h=8 m=9
